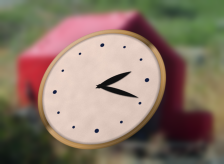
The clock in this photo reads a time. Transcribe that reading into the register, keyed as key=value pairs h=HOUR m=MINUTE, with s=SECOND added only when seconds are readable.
h=2 m=19
